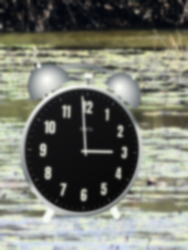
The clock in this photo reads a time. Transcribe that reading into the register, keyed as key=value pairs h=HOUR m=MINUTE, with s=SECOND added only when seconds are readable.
h=2 m=59
